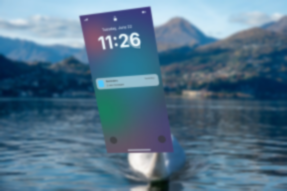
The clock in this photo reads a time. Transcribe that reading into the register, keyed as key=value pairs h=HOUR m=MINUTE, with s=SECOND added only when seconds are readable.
h=11 m=26
